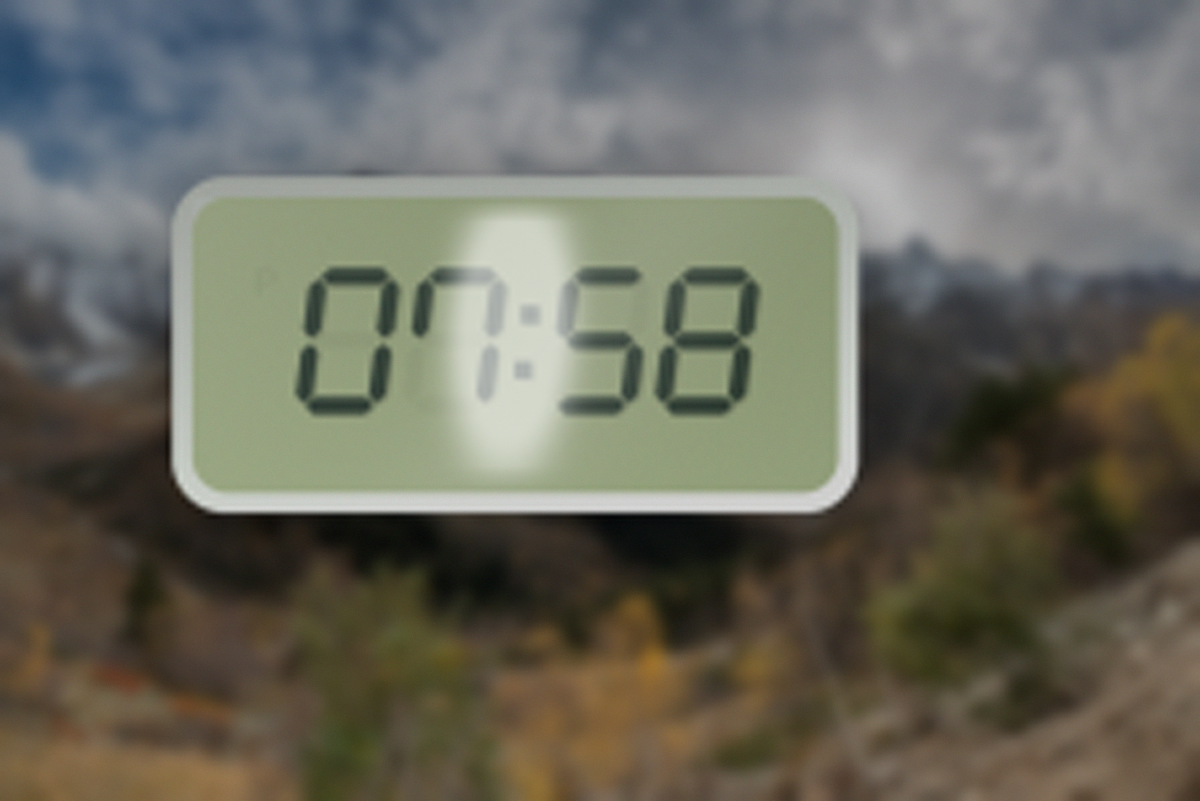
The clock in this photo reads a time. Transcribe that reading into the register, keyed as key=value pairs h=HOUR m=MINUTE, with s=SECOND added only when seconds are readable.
h=7 m=58
